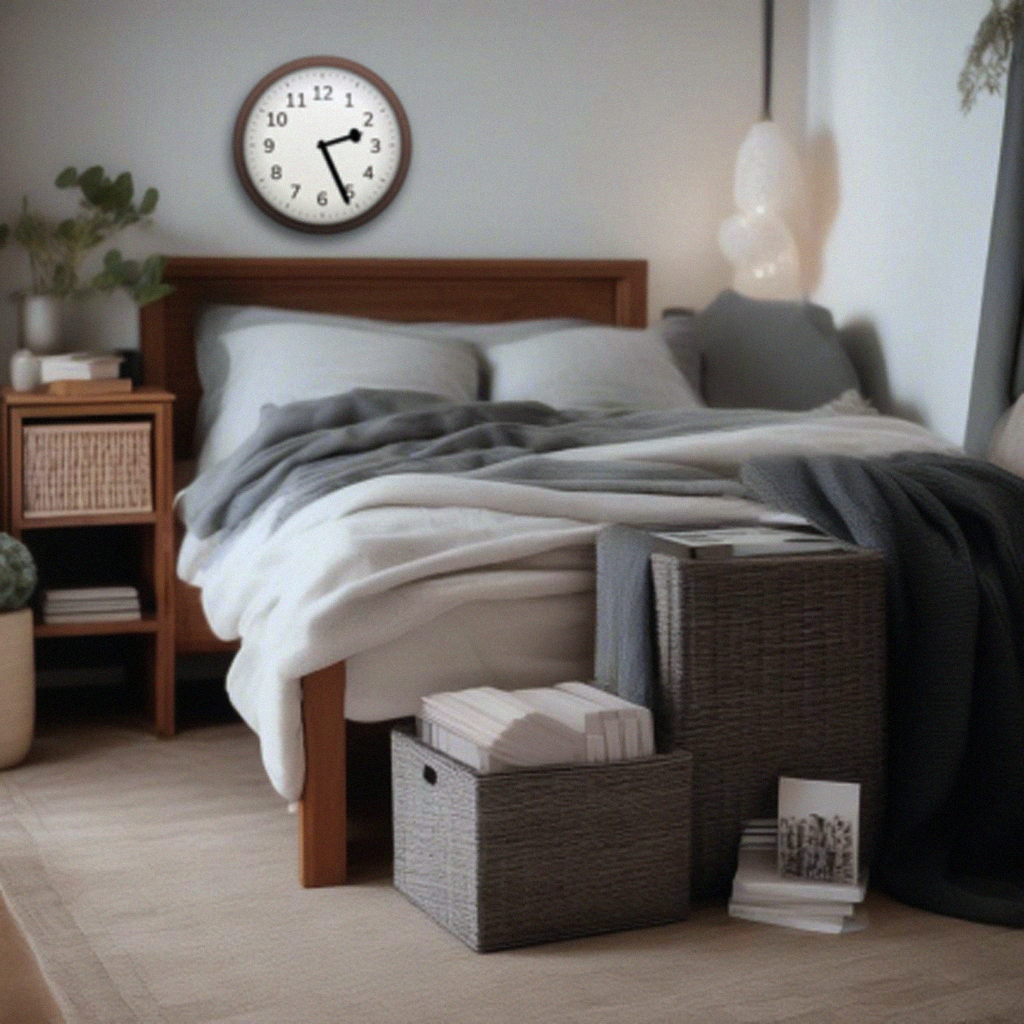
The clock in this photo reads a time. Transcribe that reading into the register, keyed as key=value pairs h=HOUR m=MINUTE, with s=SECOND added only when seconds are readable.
h=2 m=26
